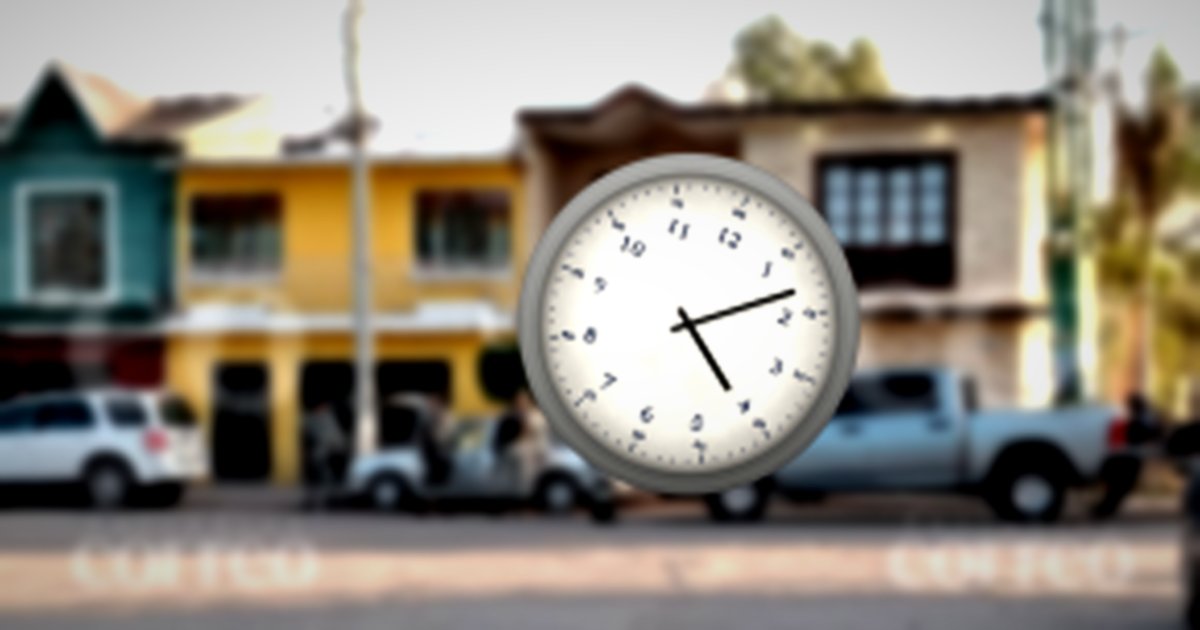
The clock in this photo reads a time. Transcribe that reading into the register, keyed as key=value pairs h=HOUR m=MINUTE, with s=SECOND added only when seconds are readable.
h=4 m=8
